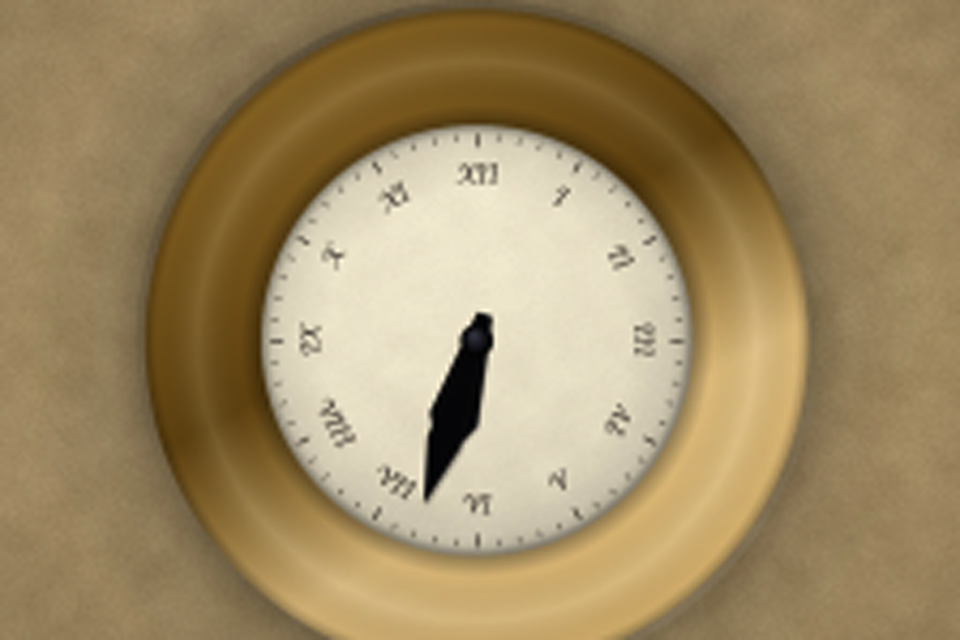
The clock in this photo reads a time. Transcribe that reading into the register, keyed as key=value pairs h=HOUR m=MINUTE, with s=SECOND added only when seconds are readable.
h=6 m=33
